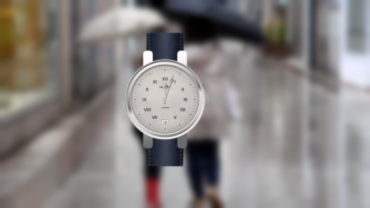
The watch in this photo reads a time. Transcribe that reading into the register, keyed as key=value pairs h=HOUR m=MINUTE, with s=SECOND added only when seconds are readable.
h=12 m=3
